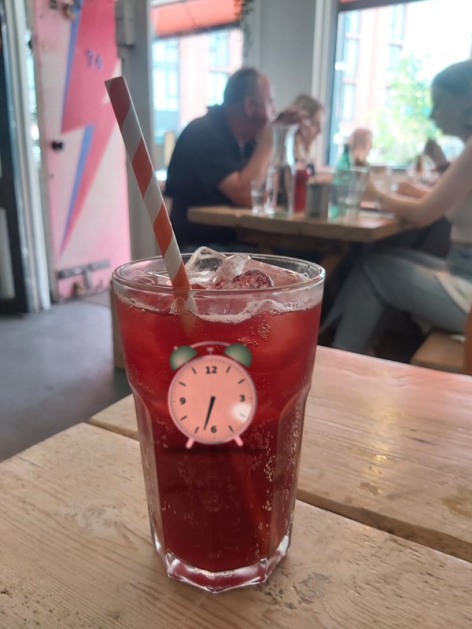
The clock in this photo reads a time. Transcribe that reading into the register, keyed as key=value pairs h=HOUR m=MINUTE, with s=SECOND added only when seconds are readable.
h=6 m=33
